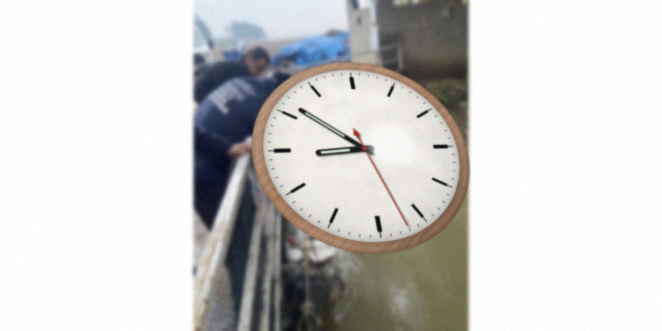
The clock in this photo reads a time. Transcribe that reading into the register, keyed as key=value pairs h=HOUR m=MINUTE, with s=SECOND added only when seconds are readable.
h=8 m=51 s=27
